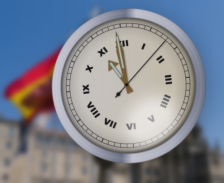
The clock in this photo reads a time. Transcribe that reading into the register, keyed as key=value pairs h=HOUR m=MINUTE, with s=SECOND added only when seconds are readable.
h=10 m=59 s=8
